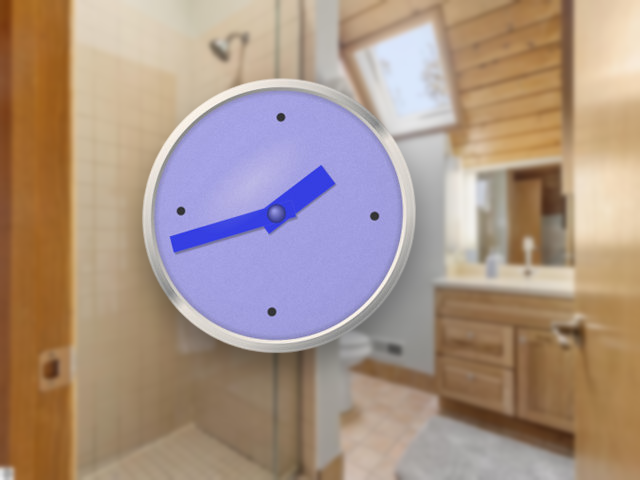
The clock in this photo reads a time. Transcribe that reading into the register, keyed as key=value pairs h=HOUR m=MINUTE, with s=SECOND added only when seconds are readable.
h=1 m=42
